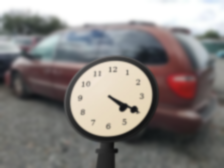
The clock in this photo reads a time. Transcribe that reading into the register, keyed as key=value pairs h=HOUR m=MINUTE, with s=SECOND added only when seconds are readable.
h=4 m=20
